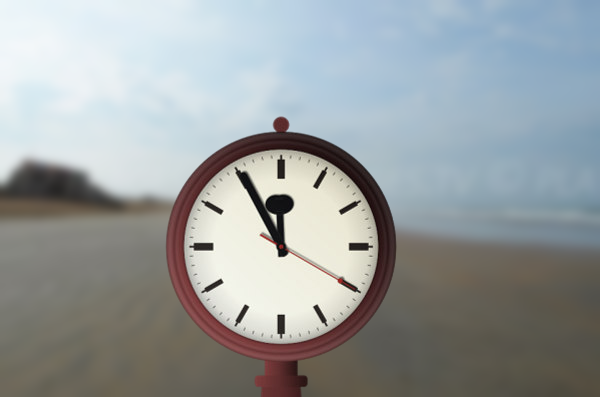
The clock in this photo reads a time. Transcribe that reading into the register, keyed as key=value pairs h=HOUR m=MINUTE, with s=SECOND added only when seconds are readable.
h=11 m=55 s=20
